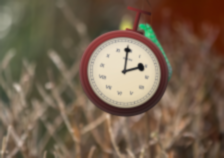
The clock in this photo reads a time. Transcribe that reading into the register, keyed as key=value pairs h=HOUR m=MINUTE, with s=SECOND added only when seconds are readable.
h=1 m=59
